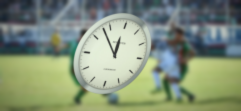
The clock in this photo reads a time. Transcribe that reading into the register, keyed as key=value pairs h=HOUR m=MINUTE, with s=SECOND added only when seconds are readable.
h=11 m=53
